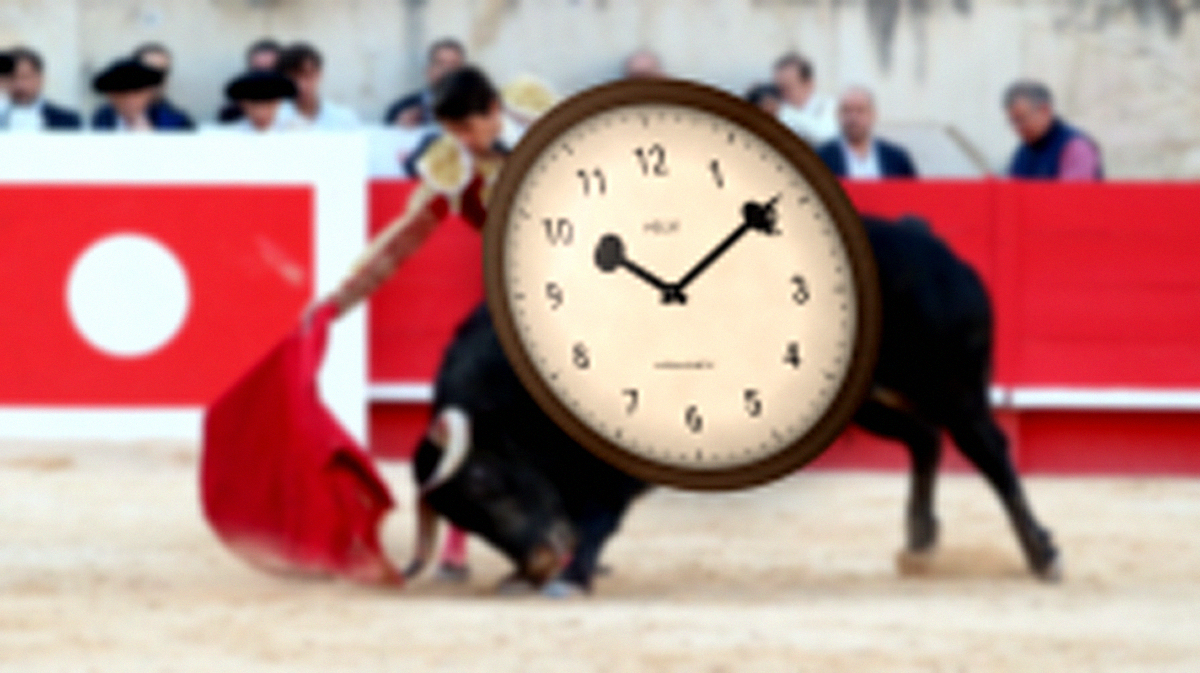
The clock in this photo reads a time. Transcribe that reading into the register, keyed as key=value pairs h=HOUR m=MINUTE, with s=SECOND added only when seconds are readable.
h=10 m=9
